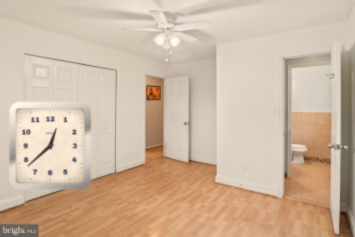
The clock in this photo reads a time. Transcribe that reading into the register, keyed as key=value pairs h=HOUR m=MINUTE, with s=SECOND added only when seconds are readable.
h=12 m=38
